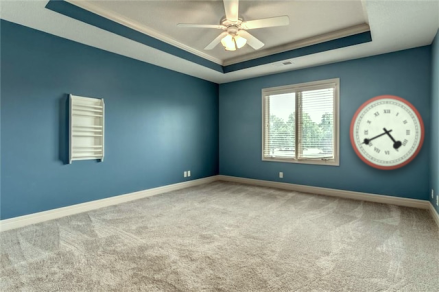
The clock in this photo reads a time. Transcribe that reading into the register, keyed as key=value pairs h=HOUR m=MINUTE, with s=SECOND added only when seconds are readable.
h=4 m=41
